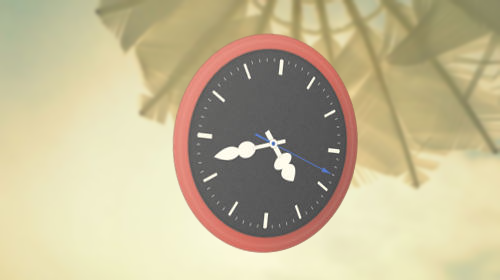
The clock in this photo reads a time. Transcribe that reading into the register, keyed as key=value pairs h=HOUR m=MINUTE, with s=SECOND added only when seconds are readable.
h=4 m=42 s=18
